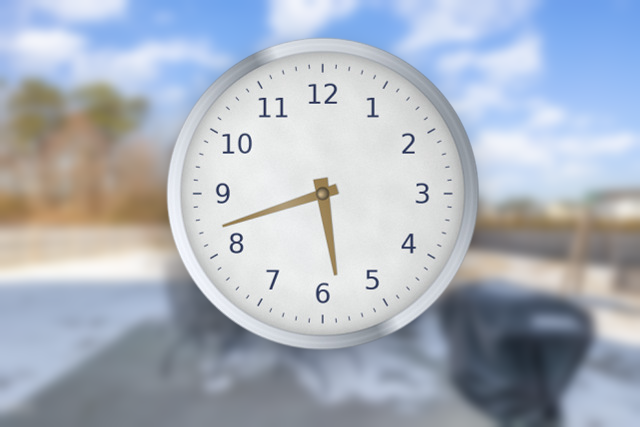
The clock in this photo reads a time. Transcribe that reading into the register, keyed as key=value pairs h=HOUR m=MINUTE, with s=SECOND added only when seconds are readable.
h=5 m=42
